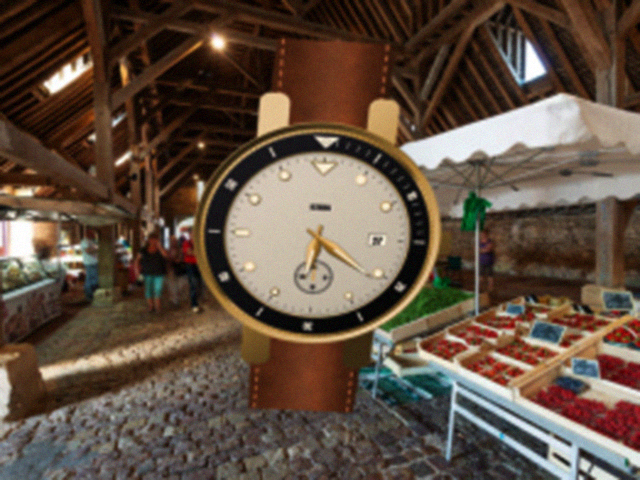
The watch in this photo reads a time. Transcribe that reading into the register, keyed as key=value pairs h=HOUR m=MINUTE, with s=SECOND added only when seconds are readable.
h=6 m=21
